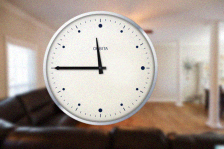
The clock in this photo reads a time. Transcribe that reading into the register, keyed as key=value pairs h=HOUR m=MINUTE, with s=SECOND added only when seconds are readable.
h=11 m=45
